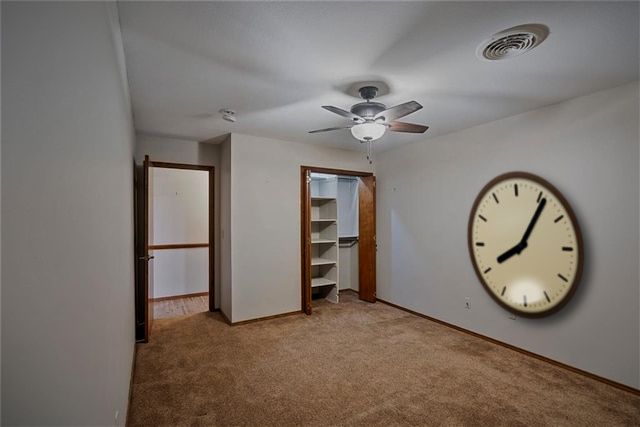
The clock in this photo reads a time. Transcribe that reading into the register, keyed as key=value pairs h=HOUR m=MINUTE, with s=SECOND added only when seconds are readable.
h=8 m=6
